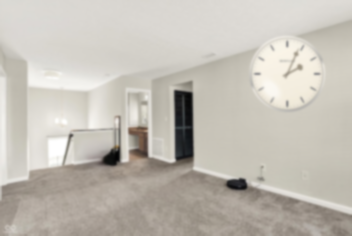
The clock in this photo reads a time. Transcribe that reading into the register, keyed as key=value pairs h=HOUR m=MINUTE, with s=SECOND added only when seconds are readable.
h=2 m=4
